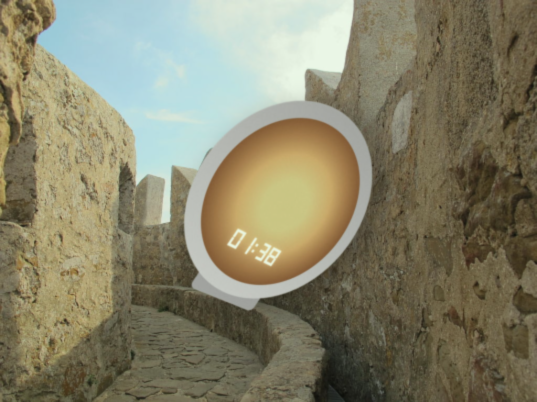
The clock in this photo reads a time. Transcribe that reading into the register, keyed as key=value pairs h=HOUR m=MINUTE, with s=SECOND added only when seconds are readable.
h=1 m=38
